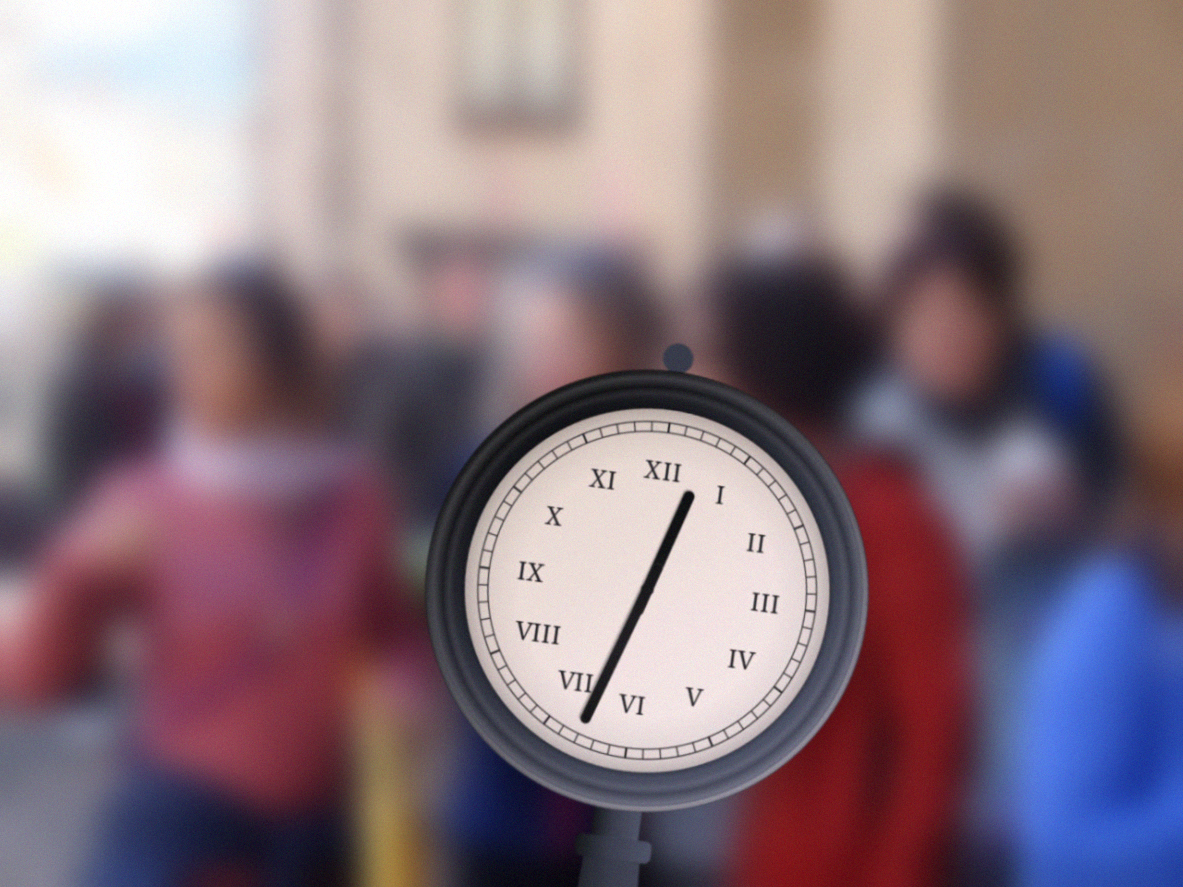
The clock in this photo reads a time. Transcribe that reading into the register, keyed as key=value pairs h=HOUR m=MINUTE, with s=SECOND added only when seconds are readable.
h=12 m=33
